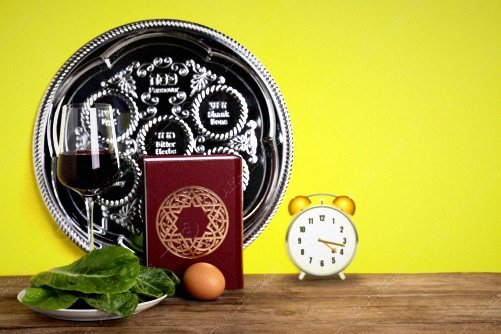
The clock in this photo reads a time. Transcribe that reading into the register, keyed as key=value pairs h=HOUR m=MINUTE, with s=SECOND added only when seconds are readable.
h=4 m=17
